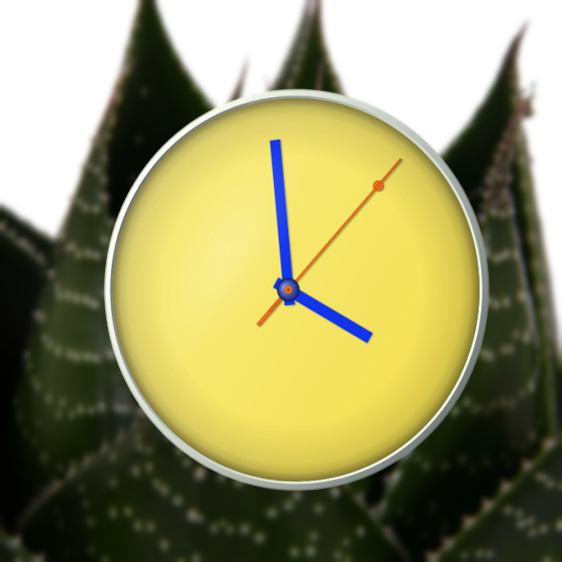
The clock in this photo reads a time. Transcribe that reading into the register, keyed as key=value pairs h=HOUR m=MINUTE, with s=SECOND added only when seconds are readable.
h=3 m=59 s=7
